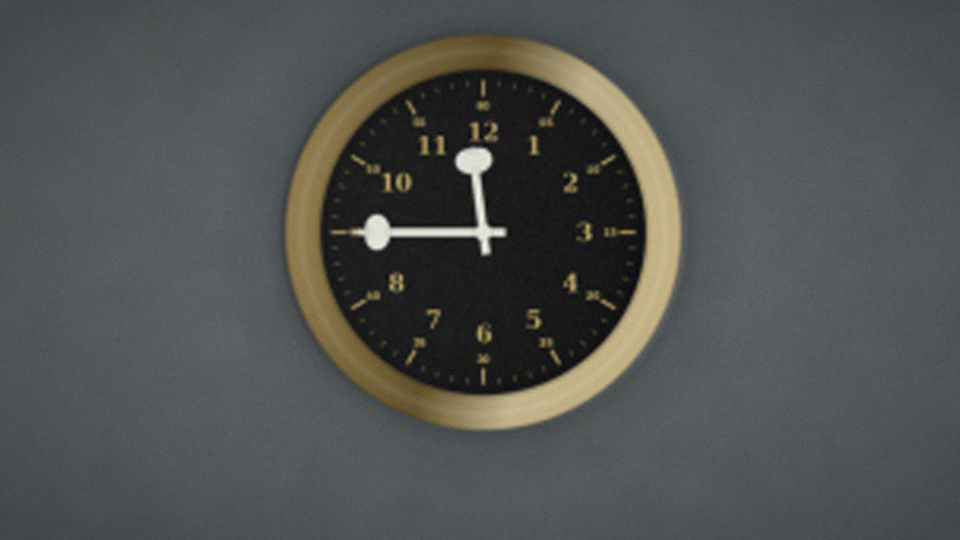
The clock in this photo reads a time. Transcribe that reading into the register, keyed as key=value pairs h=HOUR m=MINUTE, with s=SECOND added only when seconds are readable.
h=11 m=45
